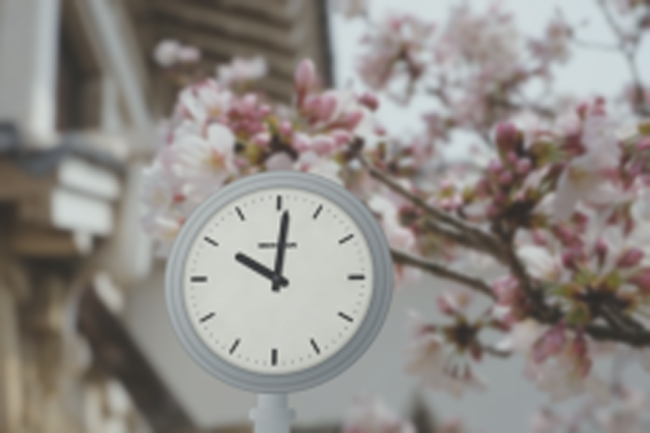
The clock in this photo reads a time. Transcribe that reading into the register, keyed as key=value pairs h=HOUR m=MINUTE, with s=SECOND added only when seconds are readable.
h=10 m=1
